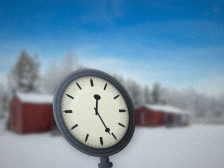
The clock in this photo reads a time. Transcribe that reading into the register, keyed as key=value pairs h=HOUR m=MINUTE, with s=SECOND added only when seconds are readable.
h=12 m=26
